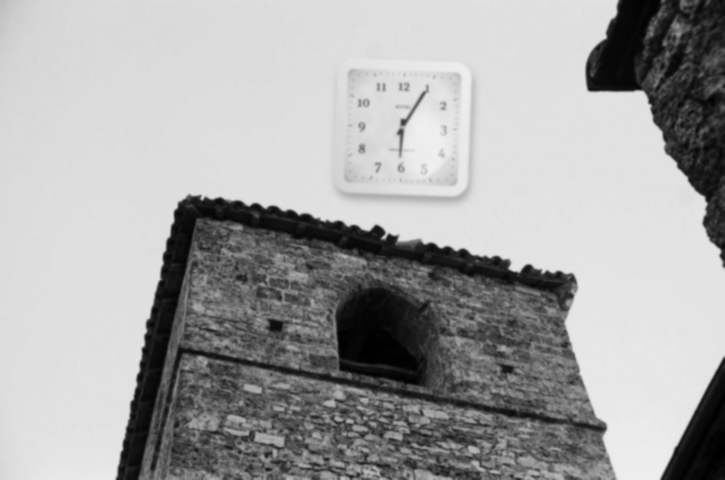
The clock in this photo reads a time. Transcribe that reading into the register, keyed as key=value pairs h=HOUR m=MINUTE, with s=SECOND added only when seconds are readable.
h=6 m=5
